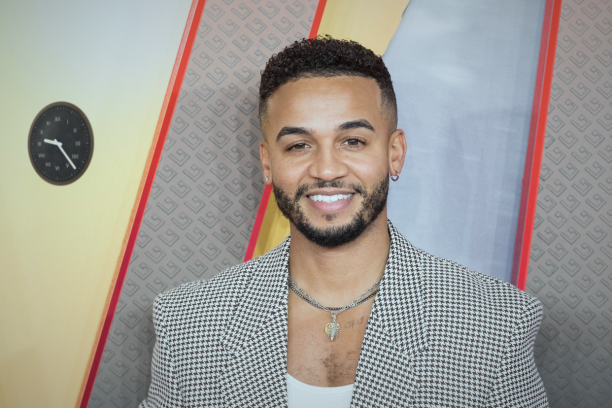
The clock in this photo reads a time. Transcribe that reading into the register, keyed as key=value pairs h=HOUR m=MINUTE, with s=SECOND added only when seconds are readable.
h=9 m=23
